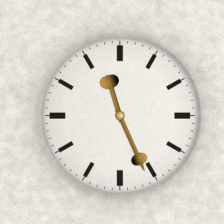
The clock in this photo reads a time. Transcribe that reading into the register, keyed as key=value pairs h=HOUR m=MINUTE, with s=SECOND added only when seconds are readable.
h=11 m=26
